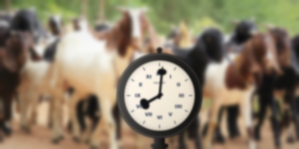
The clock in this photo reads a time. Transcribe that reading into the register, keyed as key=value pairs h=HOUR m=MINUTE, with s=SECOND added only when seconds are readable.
h=8 m=1
